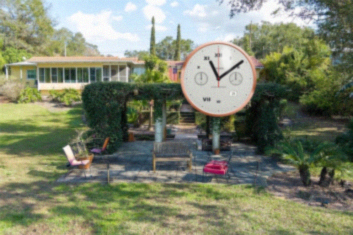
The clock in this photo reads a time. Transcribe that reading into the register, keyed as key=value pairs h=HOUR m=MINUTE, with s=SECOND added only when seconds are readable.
h=11 m=9
